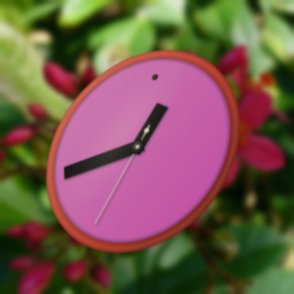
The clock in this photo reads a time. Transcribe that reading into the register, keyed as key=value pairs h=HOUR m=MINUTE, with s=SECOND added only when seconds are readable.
h=12 m=41 s=33
